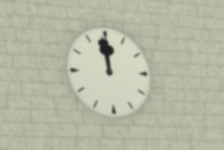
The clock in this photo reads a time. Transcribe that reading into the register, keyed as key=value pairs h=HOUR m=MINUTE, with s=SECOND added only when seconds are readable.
h=11 m=59
